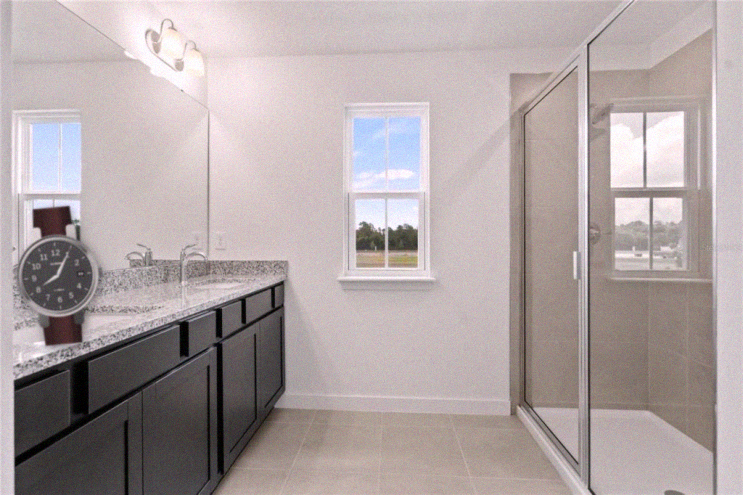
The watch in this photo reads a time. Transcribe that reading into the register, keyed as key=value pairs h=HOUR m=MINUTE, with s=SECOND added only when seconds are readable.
h=8 m=5
